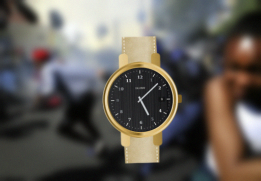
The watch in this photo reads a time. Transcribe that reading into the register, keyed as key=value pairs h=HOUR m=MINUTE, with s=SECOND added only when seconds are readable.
h=5 m=8
